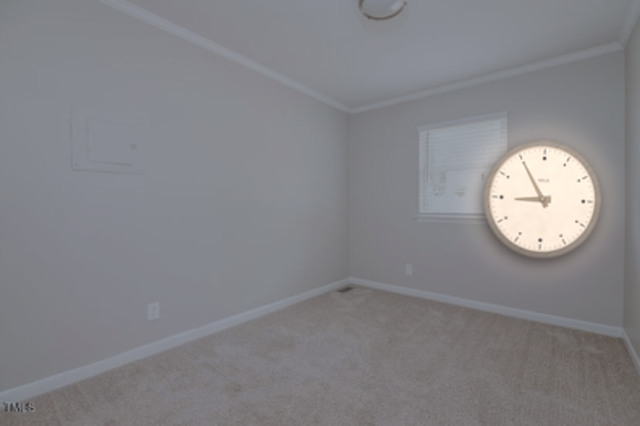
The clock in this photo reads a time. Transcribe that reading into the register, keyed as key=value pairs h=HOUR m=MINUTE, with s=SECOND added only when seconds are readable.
h=8 m=55
